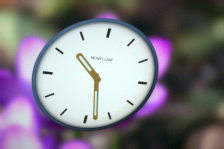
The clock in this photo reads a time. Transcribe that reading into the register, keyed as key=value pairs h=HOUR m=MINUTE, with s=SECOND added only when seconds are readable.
h=10 m=28
